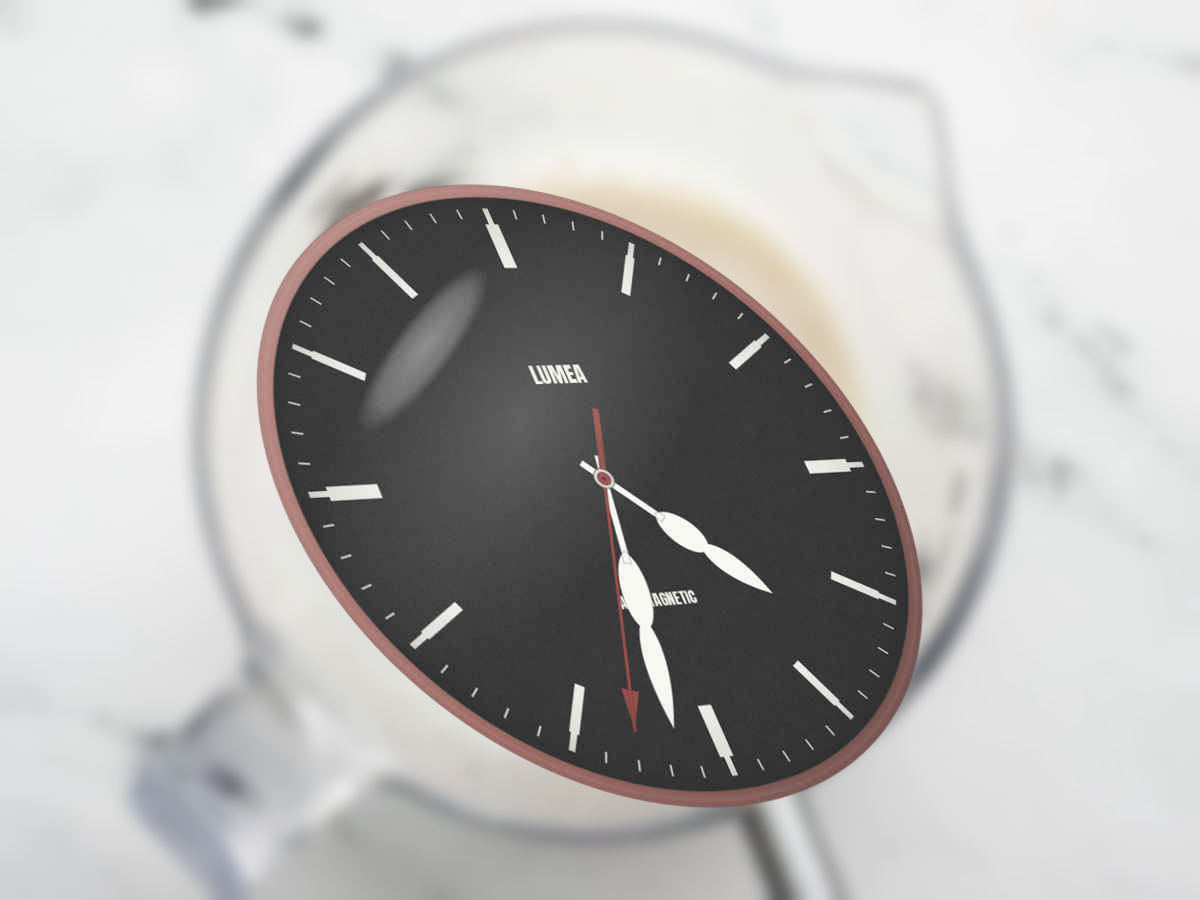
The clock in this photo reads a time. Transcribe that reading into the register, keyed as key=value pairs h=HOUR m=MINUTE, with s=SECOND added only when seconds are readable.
h=4 m=31 s=33
